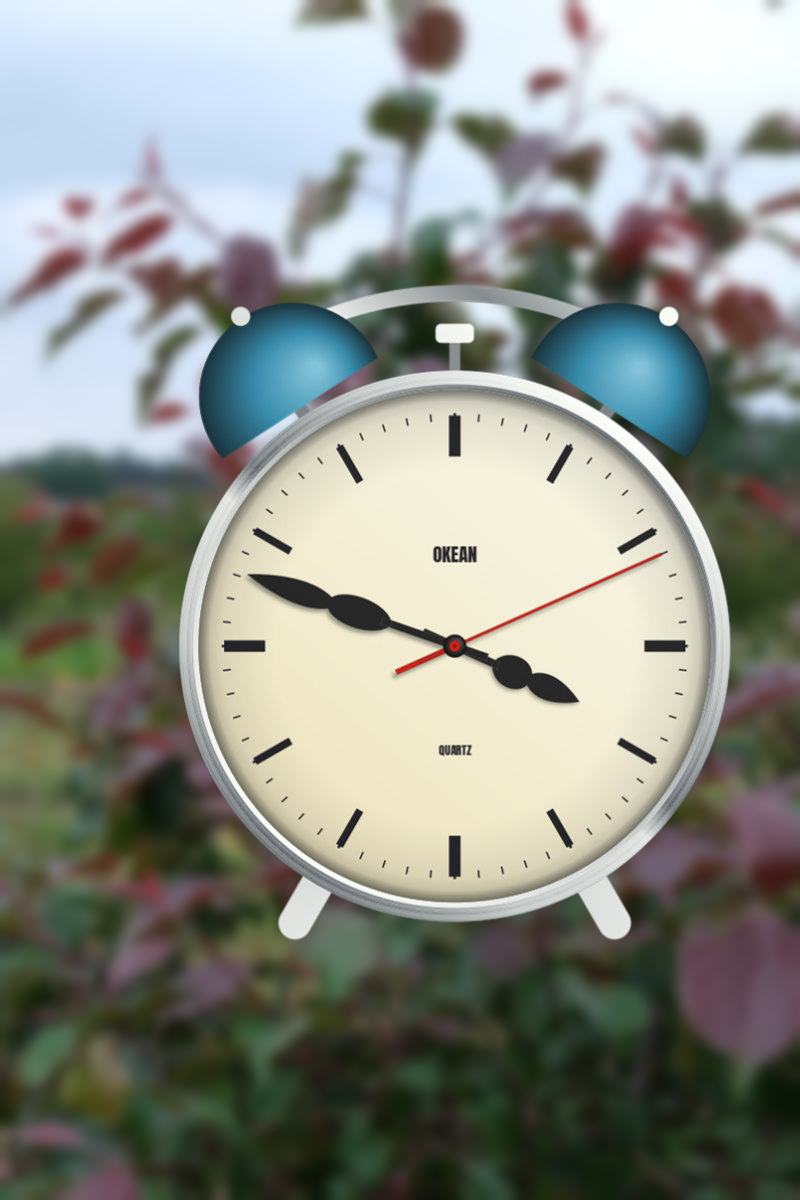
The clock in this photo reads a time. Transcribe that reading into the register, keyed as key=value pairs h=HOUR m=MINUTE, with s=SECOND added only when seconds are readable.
h=3 m=48 s=11
